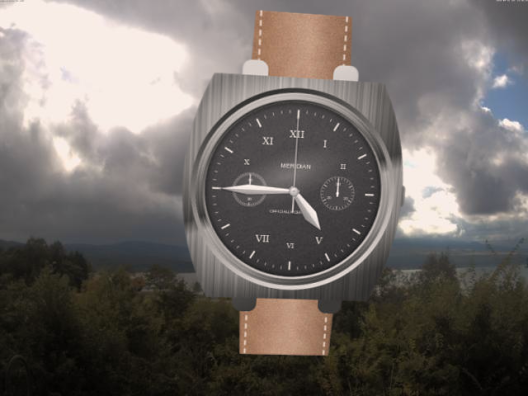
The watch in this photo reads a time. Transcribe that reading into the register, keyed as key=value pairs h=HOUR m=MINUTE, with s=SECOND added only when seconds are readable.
h=4 m=45
